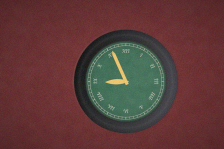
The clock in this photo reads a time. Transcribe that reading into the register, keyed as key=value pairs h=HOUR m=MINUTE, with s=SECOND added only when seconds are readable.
h=8 m=56
